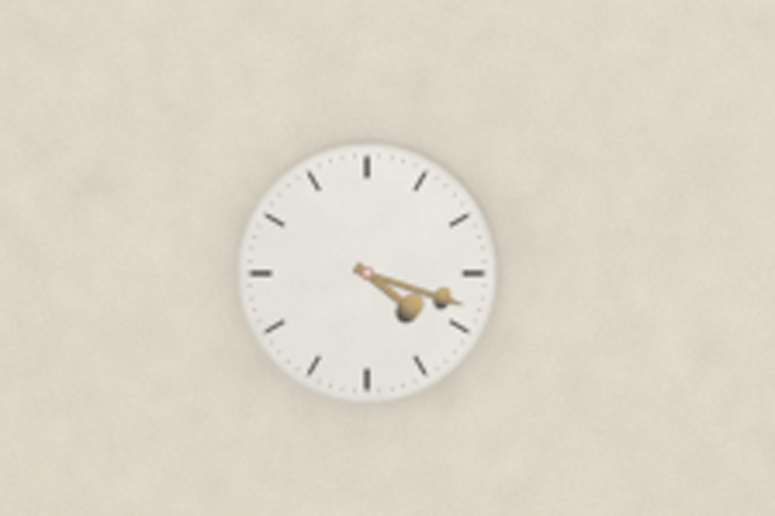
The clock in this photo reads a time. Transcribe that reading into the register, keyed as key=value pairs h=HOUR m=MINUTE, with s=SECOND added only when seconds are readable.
h=4 m=18
